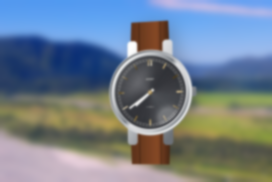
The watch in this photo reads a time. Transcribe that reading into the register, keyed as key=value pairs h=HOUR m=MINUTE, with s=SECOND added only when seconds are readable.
h=7 m=39
